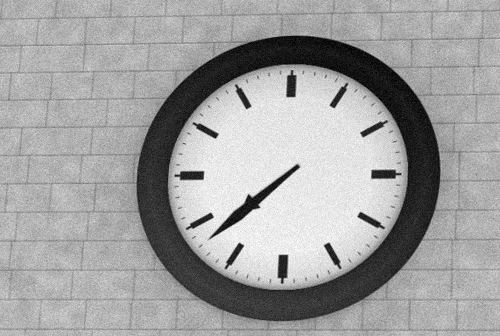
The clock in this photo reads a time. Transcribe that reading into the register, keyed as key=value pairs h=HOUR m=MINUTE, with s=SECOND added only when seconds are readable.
h=7 m=38
